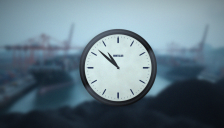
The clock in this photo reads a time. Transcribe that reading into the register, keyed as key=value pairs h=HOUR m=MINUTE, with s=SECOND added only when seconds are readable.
h=10 m=52
